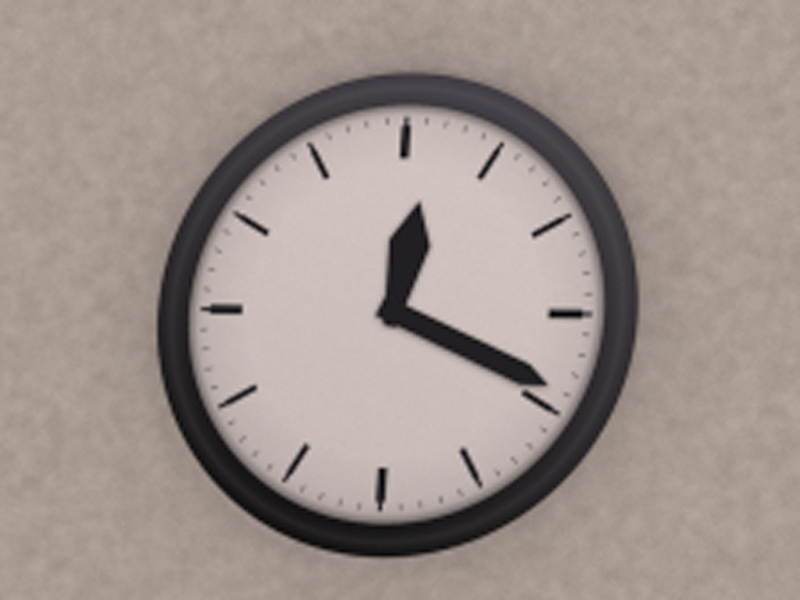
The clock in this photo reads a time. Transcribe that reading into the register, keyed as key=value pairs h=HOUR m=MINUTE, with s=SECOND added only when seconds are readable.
h=12 m=19
